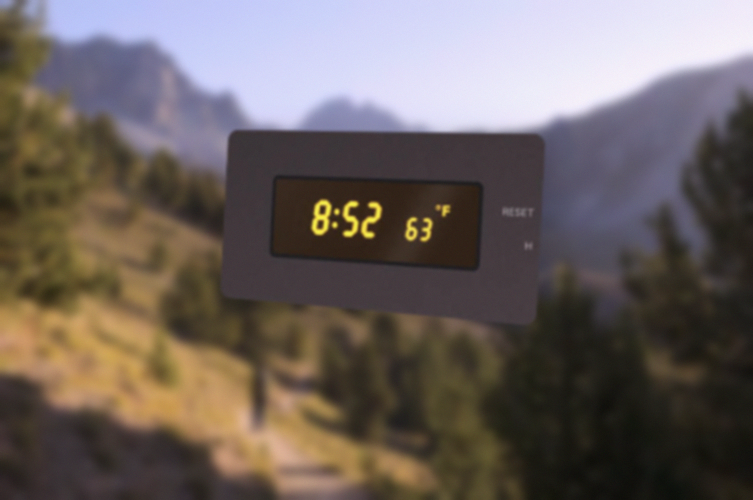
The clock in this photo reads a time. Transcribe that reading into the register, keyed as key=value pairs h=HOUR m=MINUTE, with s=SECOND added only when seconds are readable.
h=8 m=52
